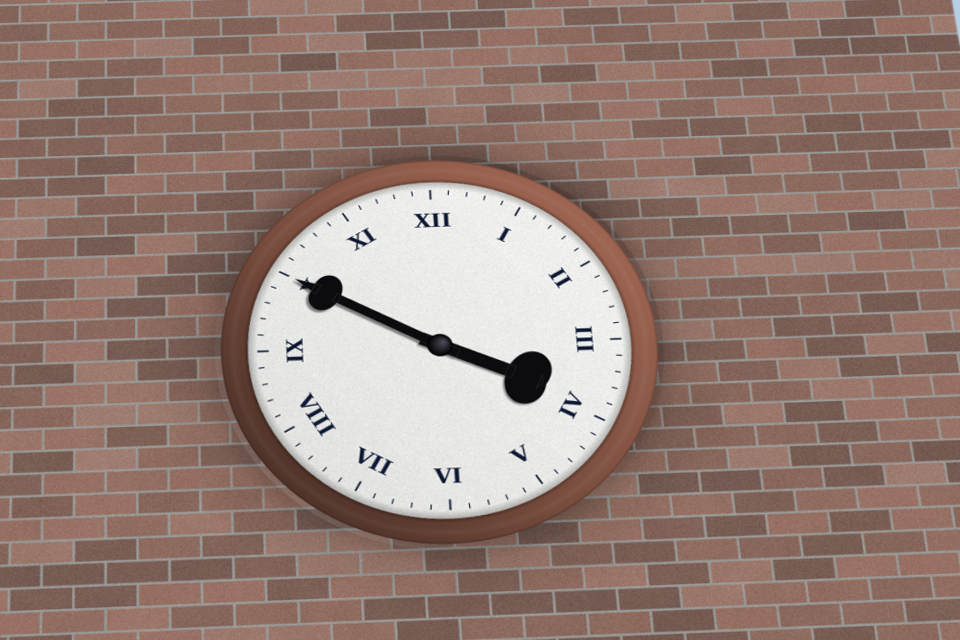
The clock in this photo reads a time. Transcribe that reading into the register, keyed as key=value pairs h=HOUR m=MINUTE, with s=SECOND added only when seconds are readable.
h=3 m=50
